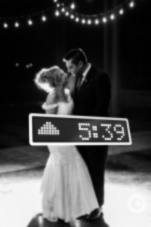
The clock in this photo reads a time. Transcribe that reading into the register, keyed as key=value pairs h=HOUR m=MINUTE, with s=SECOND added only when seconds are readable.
h=5 m=39
